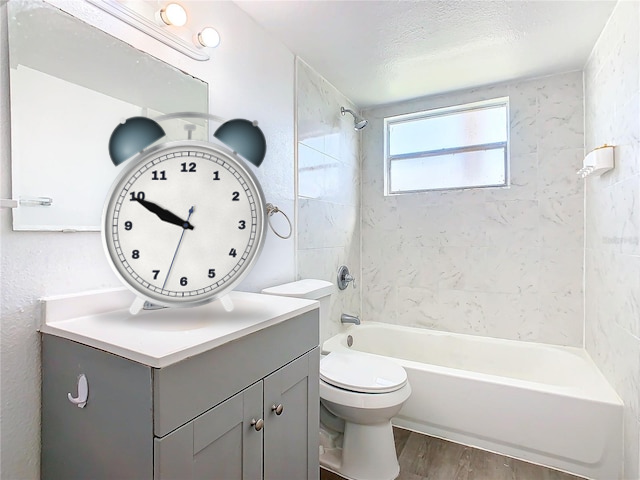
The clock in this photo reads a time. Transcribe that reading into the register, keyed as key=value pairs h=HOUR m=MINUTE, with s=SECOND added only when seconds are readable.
h=9 m=49 s=33
